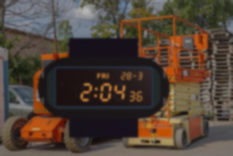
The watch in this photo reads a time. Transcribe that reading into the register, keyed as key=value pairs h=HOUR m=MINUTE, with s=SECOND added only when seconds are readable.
h=2 m=4
